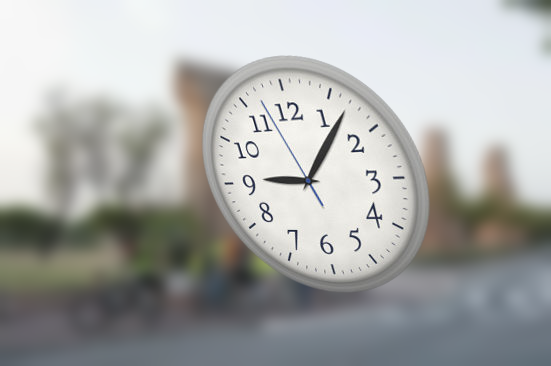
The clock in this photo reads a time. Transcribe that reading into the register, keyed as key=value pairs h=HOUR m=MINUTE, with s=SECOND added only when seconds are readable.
h=9 m=6 s=57
